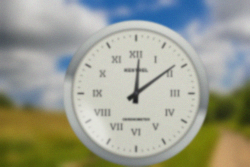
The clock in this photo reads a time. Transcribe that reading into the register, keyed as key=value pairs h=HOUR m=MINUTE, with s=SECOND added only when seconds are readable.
h=12 m=9
